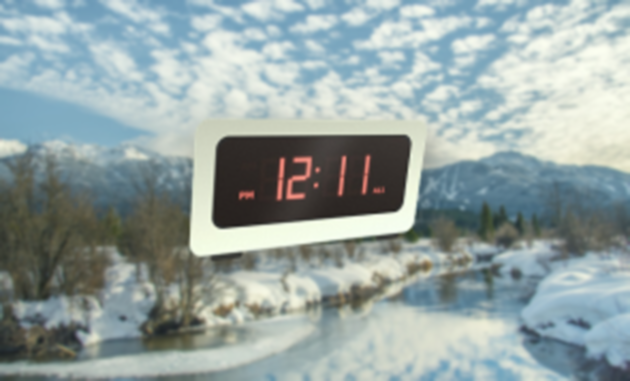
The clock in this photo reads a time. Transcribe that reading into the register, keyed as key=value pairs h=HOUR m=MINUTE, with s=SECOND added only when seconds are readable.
h=12 m=11
